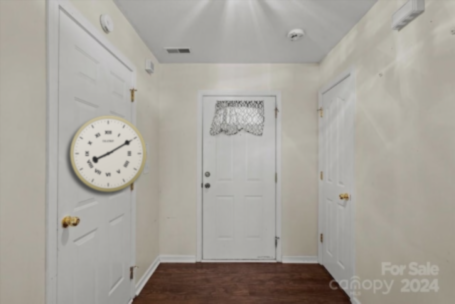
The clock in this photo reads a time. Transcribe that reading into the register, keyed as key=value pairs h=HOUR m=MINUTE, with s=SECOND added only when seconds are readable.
h=8 m=10
